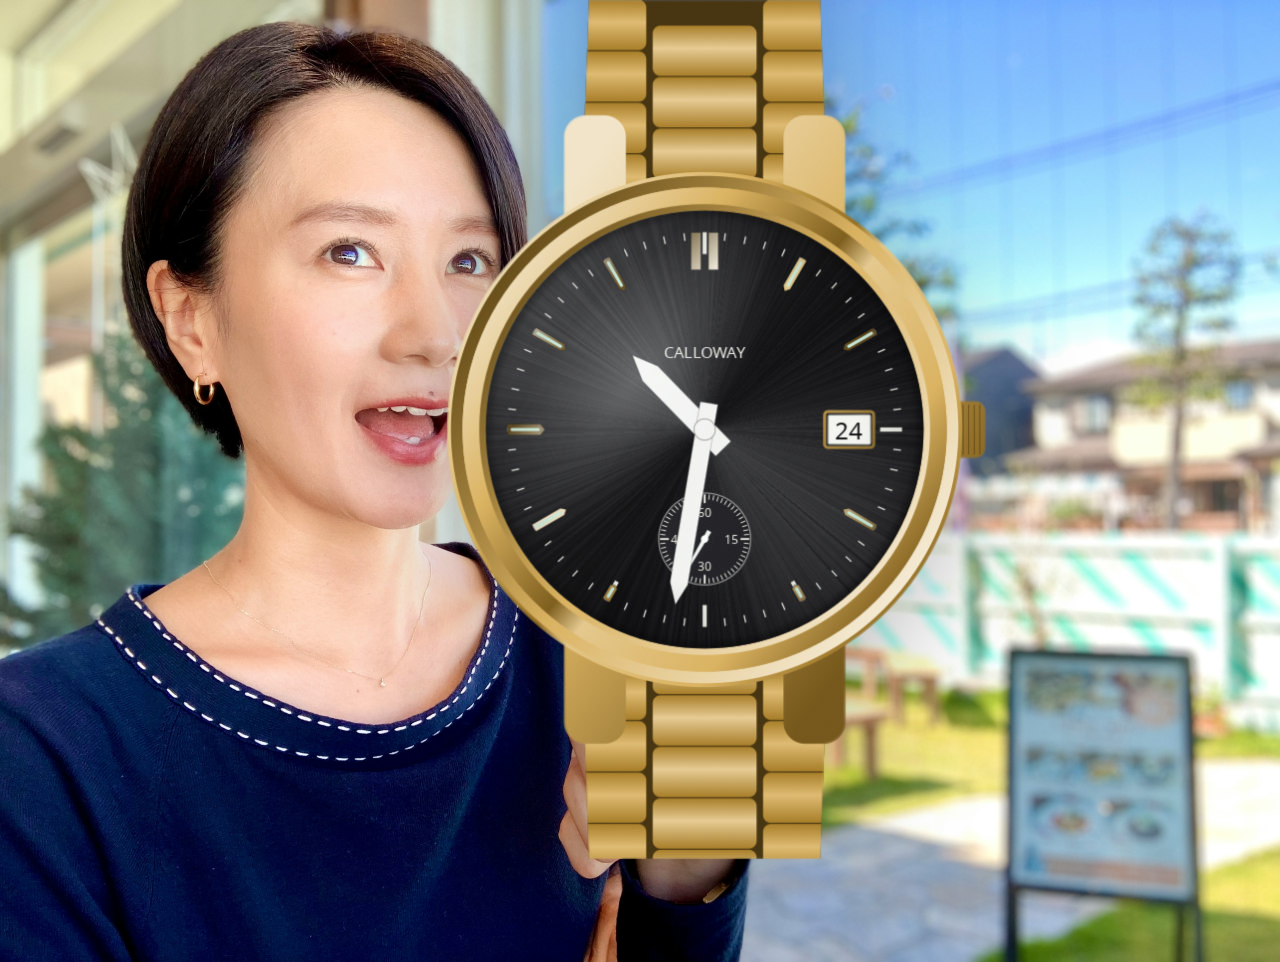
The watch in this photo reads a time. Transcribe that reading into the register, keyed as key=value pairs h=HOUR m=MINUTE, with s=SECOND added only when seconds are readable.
h=10 m=31 s=35
